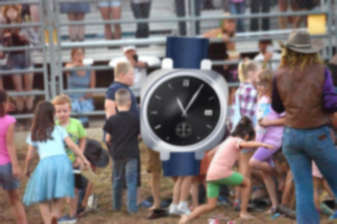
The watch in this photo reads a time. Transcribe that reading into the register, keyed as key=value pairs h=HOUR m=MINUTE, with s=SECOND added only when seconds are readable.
h=11 m=5
